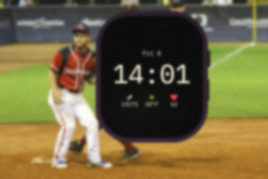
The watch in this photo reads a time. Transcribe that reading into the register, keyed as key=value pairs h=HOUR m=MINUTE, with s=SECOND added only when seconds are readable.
h=14 m=1
